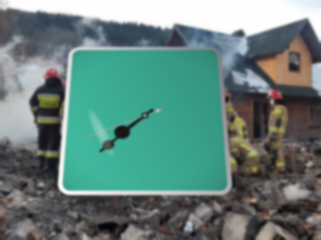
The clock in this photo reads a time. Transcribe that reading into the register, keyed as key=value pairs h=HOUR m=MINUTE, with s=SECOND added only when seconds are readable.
h=7 m=37 s=41
